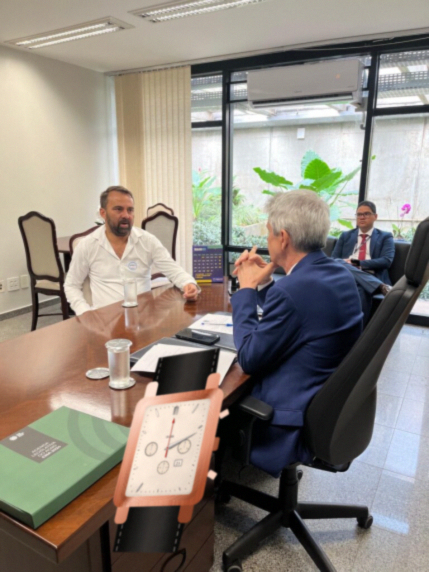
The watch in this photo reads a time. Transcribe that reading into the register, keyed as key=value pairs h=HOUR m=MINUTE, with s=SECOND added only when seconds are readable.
h=2 m=11
